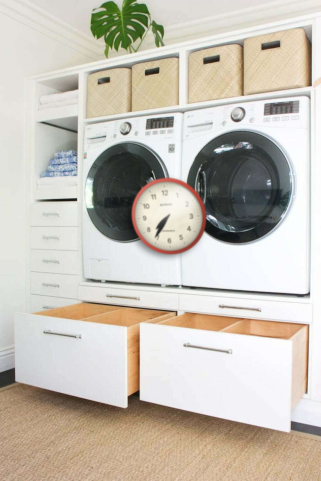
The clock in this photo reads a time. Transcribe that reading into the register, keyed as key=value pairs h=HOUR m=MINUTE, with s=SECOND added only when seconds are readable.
h=7 m=36
